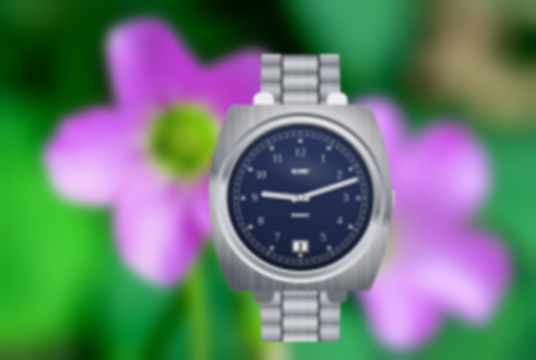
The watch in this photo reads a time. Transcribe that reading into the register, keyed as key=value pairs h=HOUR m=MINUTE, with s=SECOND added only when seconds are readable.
h=9 m=12
